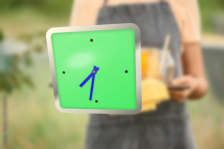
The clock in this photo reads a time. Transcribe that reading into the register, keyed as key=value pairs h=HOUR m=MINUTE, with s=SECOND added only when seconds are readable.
h=7 m=32
